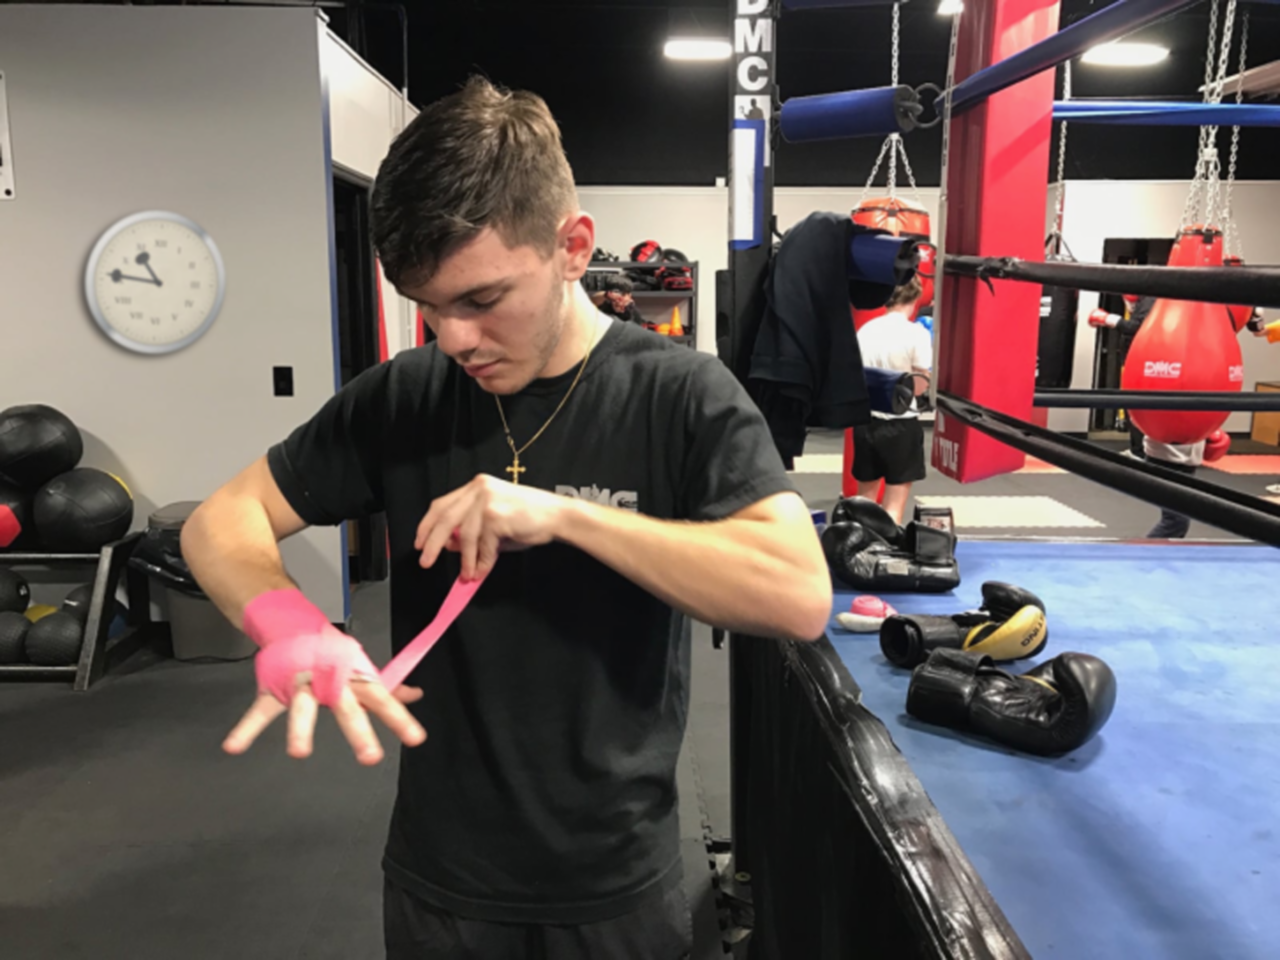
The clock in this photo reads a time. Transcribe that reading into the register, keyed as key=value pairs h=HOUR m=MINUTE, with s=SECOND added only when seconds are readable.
h=10 m=46
